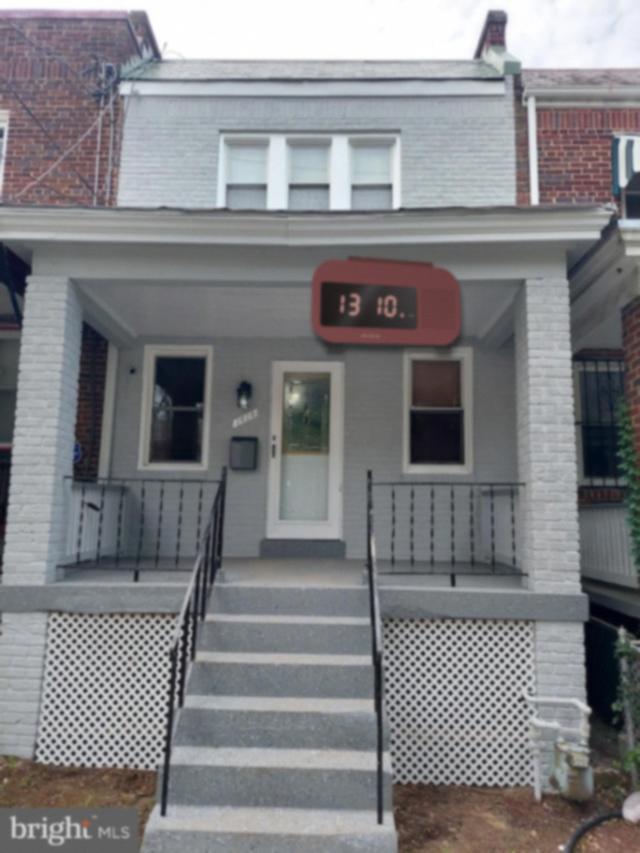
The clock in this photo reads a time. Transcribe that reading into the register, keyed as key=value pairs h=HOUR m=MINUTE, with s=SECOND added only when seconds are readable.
h=13 m=10
